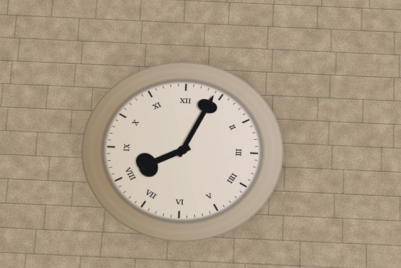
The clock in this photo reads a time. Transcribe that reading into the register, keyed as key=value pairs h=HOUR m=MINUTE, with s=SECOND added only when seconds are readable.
h=8 m=4
